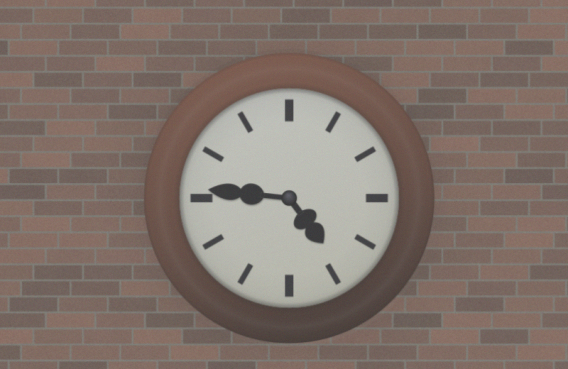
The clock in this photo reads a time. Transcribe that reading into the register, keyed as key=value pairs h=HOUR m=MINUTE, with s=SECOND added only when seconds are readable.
h=4 m=46
